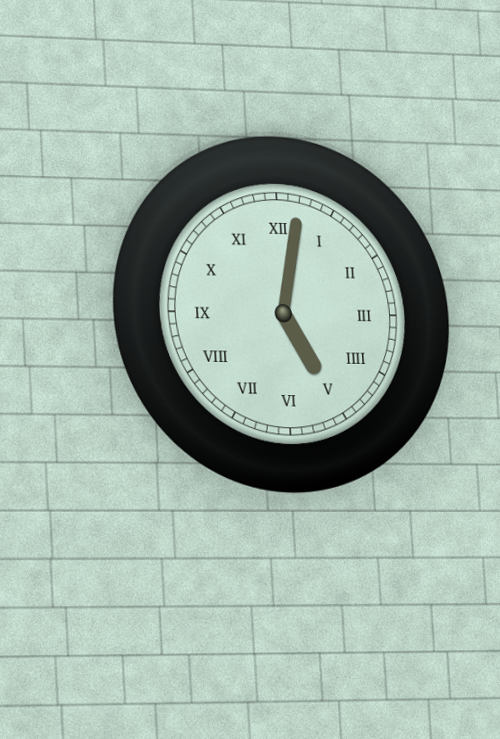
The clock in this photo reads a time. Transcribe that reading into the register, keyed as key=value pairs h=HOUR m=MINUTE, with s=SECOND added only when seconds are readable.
h=5 m=2
